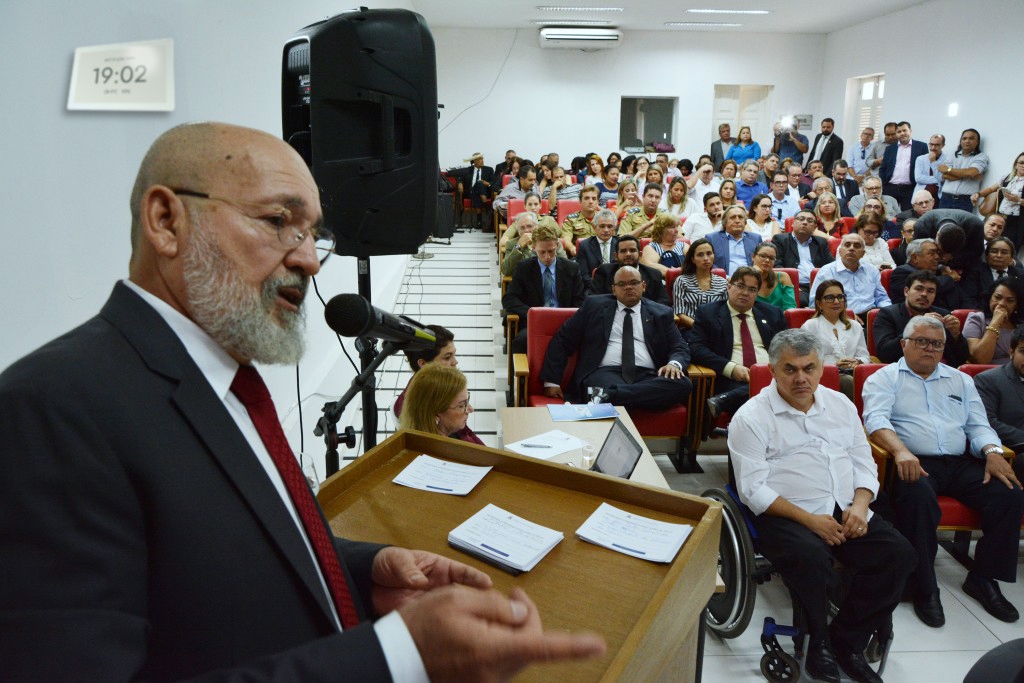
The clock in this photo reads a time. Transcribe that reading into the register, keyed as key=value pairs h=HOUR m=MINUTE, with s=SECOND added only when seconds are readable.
h=19 m=2
